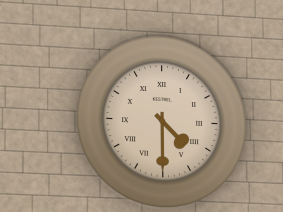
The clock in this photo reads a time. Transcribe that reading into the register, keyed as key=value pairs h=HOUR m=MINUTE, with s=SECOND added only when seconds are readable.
h=4 m=30
